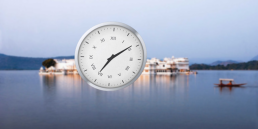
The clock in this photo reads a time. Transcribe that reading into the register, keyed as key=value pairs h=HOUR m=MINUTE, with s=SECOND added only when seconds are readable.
h=7 m=9
